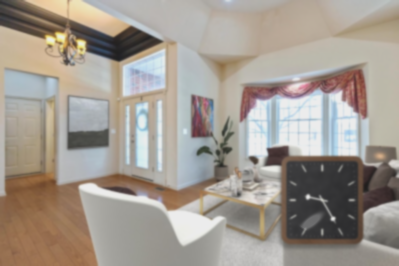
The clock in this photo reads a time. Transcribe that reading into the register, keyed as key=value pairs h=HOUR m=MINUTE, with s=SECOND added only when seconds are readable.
h=9 m=25
